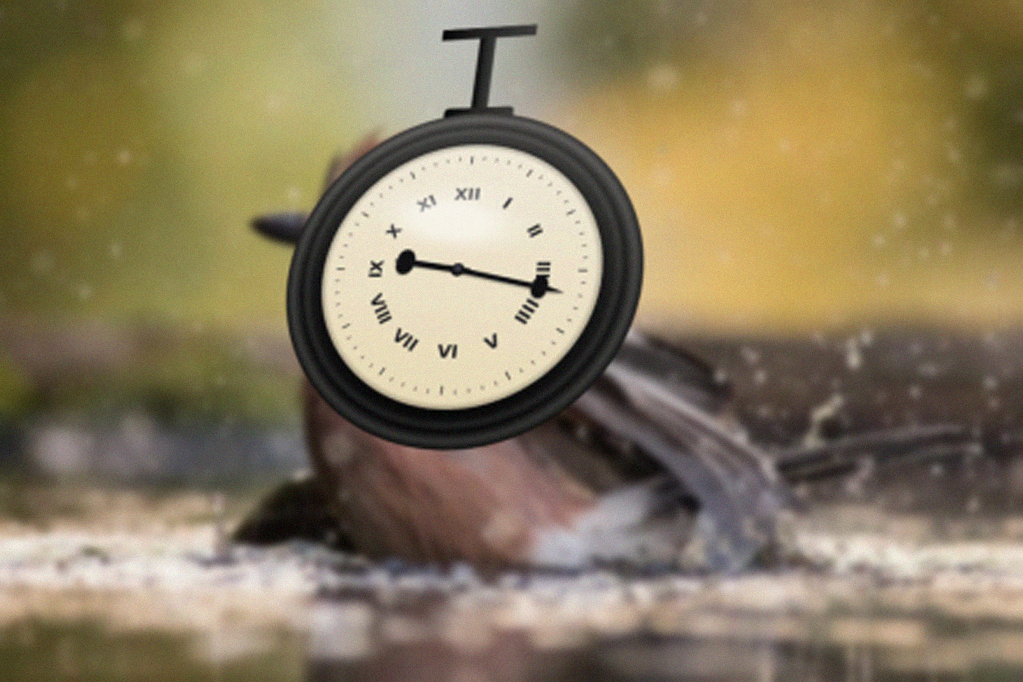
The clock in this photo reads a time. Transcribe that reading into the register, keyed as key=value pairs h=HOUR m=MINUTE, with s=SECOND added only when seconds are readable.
h=9 m=17
